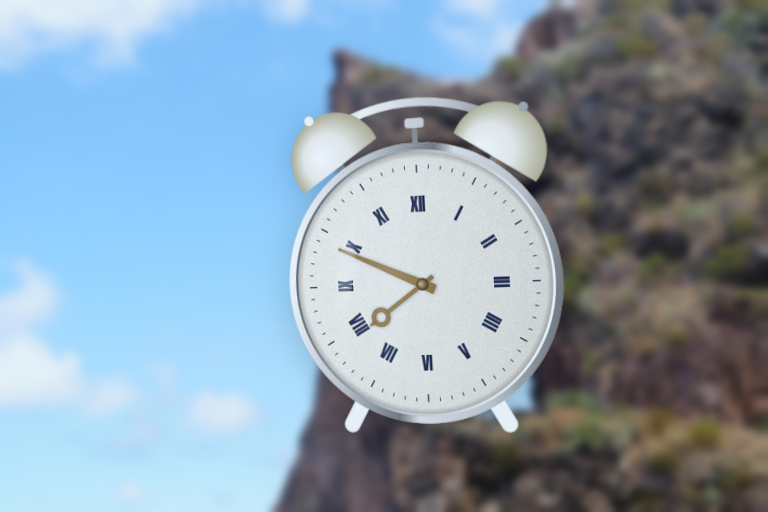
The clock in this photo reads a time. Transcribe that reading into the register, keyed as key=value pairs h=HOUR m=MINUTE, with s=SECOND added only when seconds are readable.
h=7 m=49
